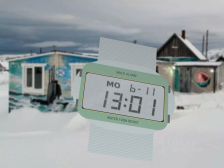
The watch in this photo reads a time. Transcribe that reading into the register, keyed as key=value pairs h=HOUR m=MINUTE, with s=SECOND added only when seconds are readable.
h=13 m=1
